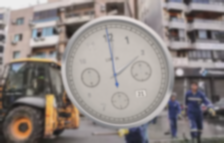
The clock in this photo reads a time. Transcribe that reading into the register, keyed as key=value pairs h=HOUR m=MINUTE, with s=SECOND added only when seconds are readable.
h=2 m=1
